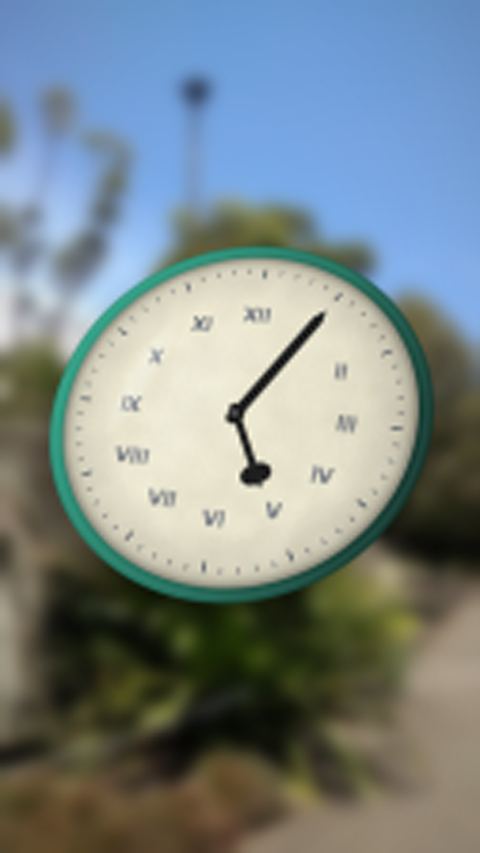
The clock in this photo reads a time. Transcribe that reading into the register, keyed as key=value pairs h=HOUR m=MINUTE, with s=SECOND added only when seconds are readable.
h=5 m=5
